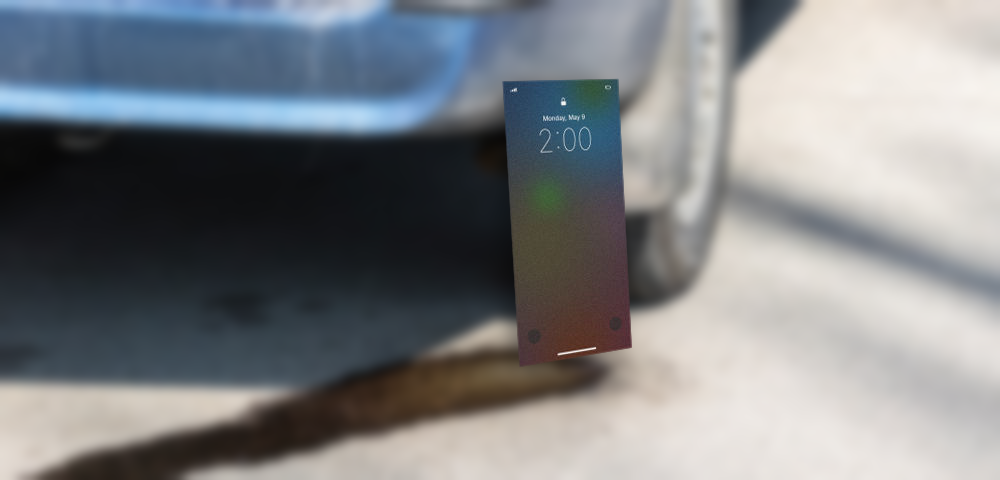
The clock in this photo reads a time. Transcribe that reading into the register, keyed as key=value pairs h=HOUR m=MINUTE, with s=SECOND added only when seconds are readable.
h=2 m=0
